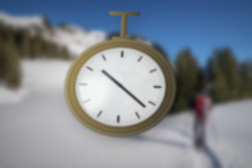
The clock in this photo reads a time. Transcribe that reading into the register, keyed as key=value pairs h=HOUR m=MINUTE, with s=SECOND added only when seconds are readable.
h=10 m=22
